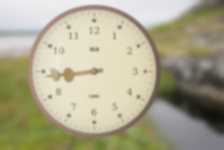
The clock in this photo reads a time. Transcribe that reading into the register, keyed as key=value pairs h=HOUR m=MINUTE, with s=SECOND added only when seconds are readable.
h=8 m=44
